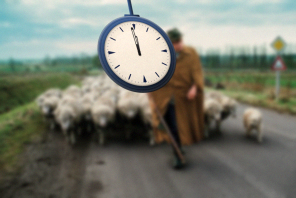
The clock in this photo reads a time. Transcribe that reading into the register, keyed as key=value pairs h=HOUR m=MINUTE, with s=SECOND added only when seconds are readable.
h=11 m=59
